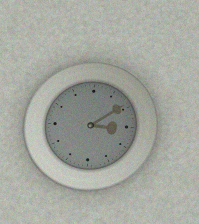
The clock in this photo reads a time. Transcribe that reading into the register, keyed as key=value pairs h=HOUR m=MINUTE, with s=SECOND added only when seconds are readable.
h=3 m=9
